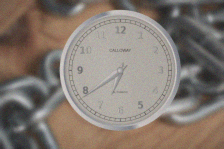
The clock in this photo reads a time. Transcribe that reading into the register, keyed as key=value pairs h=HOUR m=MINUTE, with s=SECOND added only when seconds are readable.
h=6 m=39
